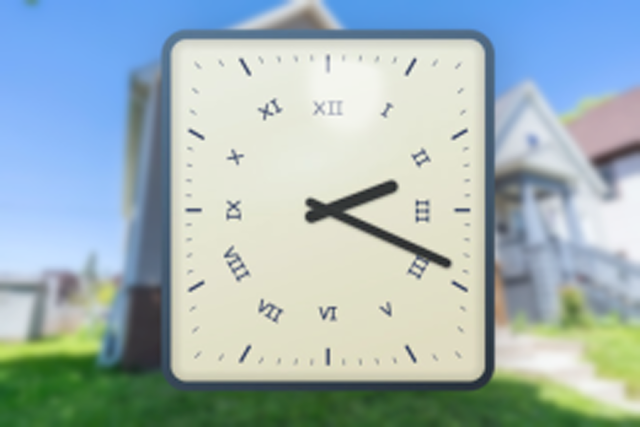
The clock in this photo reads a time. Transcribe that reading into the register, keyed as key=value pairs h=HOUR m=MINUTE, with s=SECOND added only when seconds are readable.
h=2 m=19
